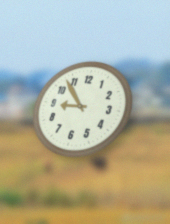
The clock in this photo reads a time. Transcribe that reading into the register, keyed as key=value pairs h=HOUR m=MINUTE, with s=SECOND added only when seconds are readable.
h=8 m=53
